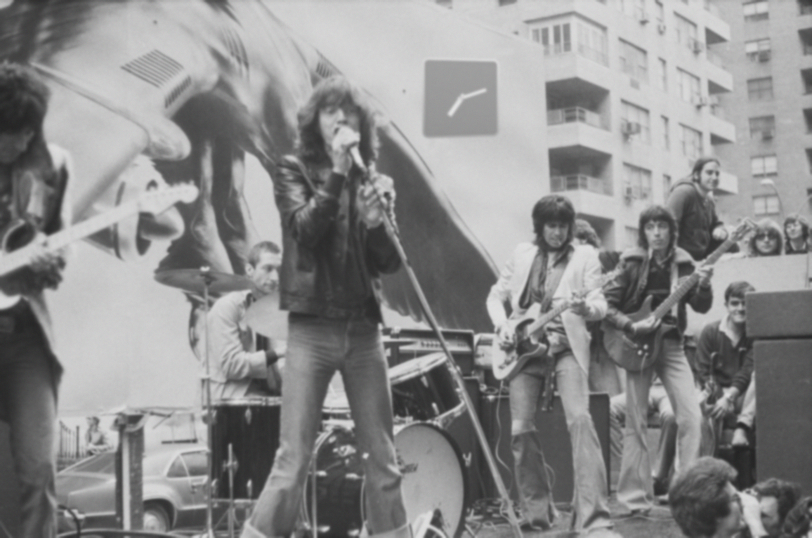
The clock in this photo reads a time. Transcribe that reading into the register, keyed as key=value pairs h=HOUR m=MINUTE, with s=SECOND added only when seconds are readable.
h=7 m=12
